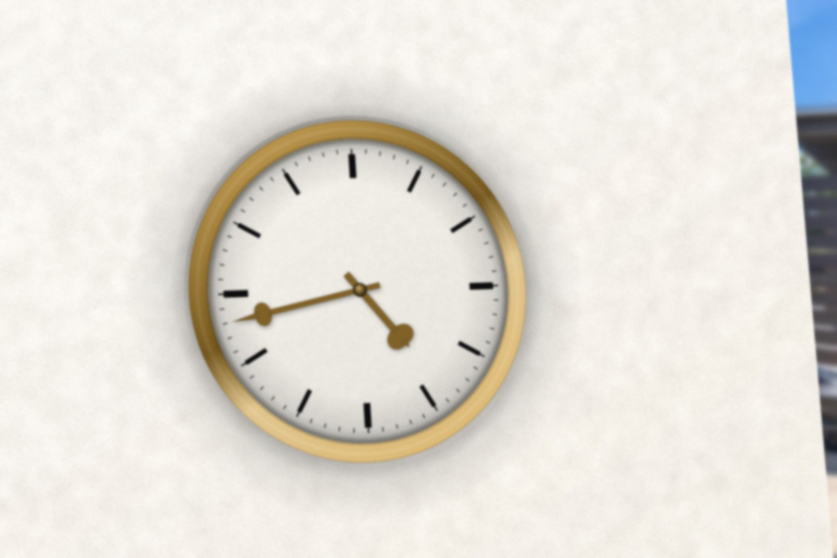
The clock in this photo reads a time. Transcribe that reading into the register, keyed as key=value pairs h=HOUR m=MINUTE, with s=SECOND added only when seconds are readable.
h=4 m=43
